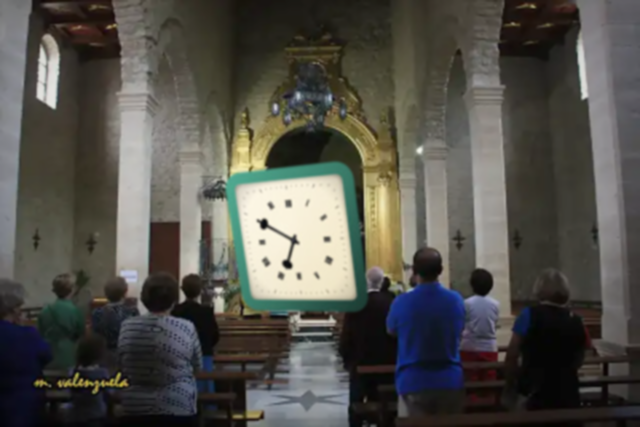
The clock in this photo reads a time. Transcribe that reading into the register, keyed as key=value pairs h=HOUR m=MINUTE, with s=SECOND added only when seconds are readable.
h=6 m=50
